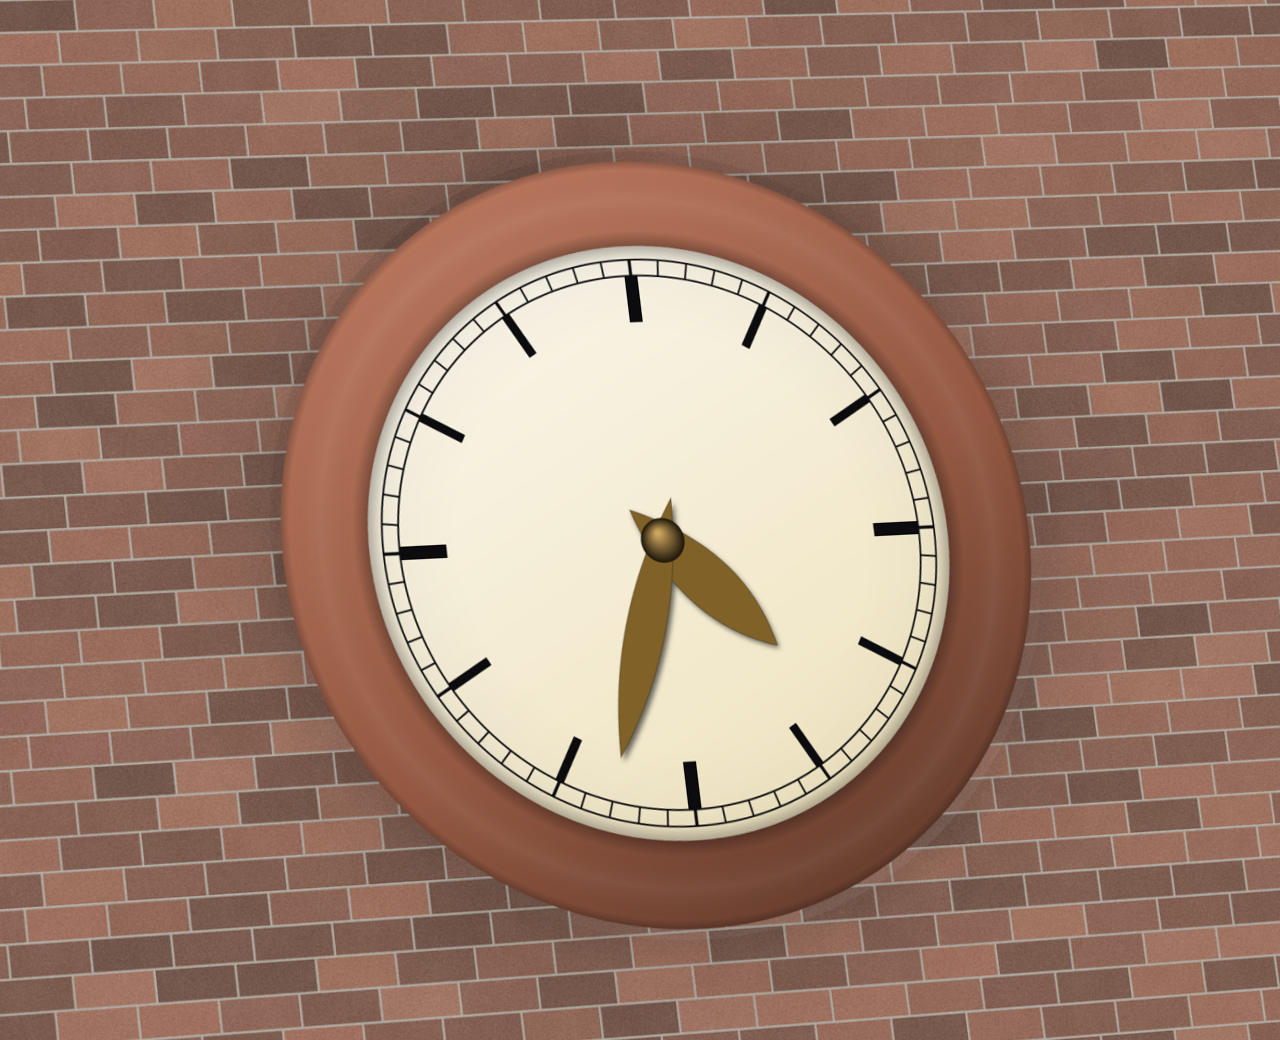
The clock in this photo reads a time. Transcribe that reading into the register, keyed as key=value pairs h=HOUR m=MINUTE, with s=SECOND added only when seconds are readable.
h=4 m=33
